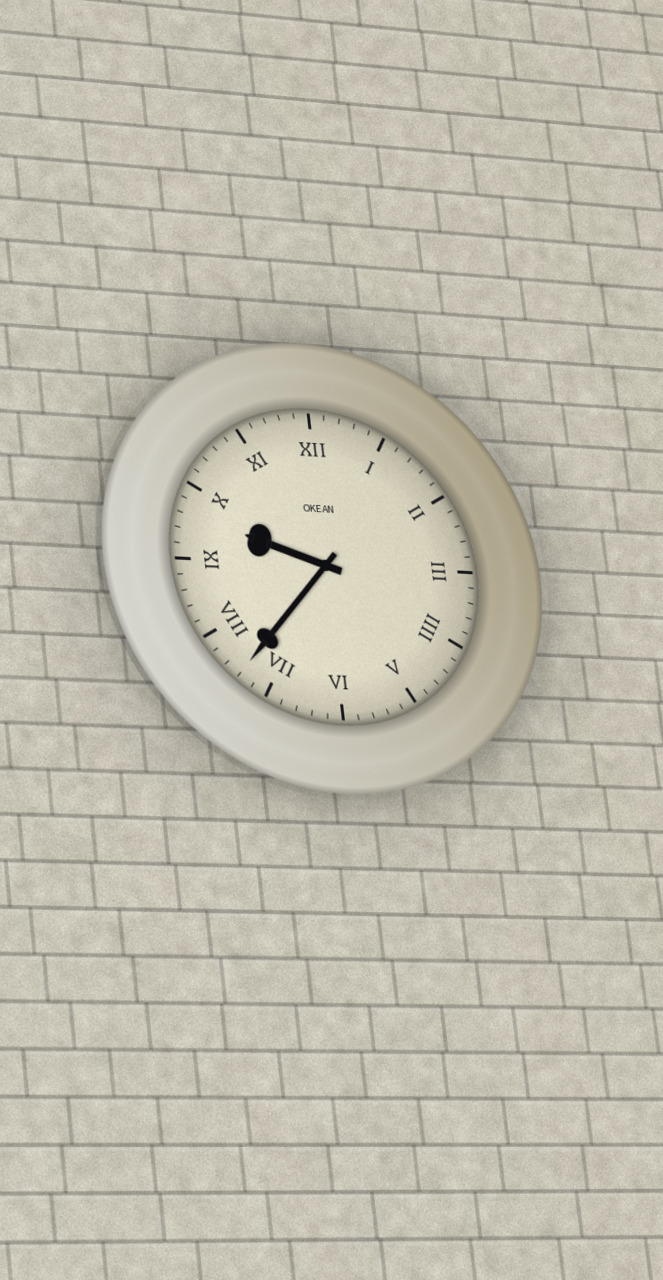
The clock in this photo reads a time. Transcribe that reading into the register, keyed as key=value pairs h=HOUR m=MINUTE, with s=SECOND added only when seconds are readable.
h=9 m=37
